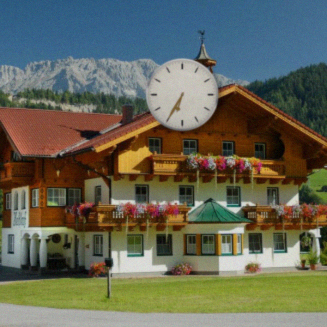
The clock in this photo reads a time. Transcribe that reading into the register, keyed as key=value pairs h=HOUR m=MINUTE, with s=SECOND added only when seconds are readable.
h=6 m=35
